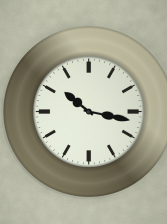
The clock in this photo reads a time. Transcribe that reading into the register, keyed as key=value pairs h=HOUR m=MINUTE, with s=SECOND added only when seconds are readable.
h=10 m=17
